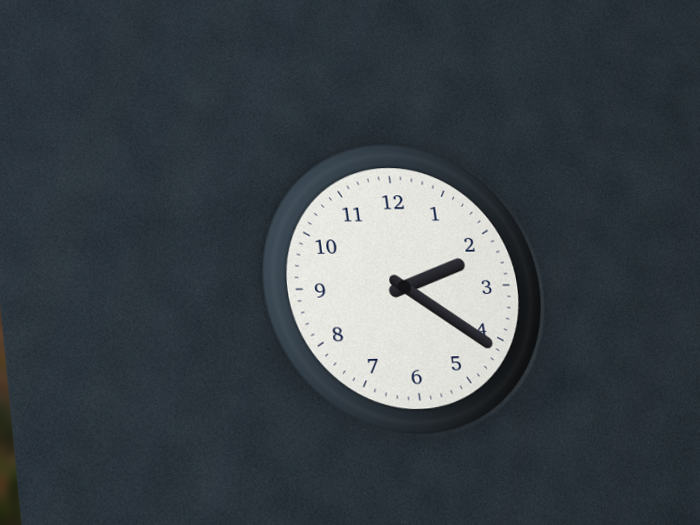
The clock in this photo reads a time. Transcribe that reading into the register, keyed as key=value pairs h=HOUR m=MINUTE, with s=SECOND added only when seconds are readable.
h=2 m=21
